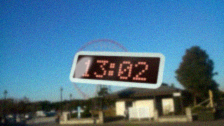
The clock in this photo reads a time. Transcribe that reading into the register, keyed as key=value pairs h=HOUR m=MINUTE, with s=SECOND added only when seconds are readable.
h=13 m=2
